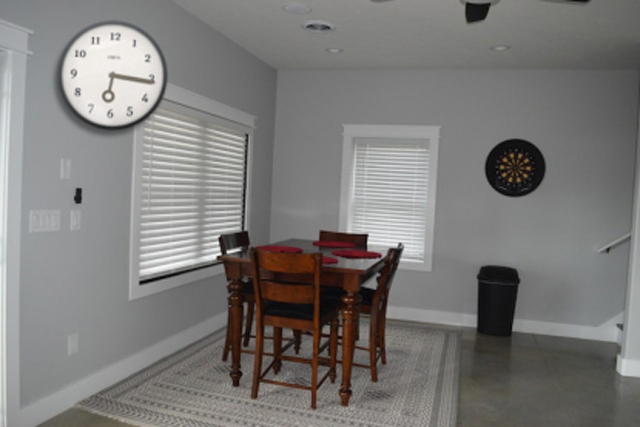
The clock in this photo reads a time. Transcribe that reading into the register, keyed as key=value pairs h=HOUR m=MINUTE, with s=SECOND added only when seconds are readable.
h=6 m=16
